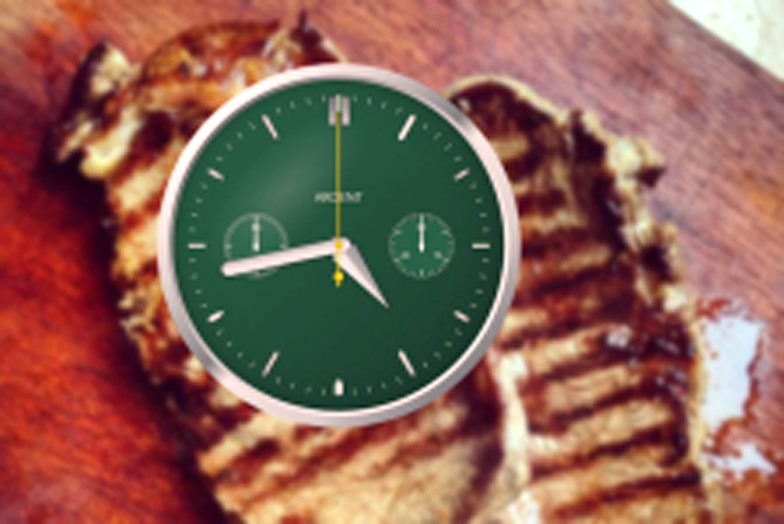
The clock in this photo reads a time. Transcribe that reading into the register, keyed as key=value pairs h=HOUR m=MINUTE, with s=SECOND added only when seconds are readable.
h=4 m=43
